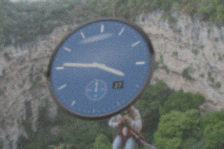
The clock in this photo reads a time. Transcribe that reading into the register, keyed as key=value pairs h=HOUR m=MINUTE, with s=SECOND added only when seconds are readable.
h=3 m=46
